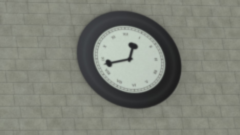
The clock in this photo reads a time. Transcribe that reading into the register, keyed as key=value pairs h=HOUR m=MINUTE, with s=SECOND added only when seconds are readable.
h=12 m=43
